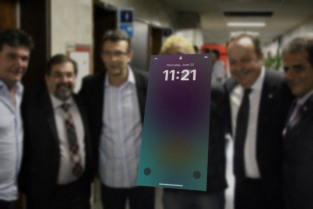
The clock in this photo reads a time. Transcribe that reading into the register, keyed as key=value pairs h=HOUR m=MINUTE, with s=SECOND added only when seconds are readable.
h=11 m=21
